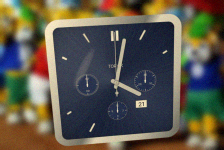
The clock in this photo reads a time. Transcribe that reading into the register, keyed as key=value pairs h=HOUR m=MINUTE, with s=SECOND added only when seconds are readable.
h=4 m=2
